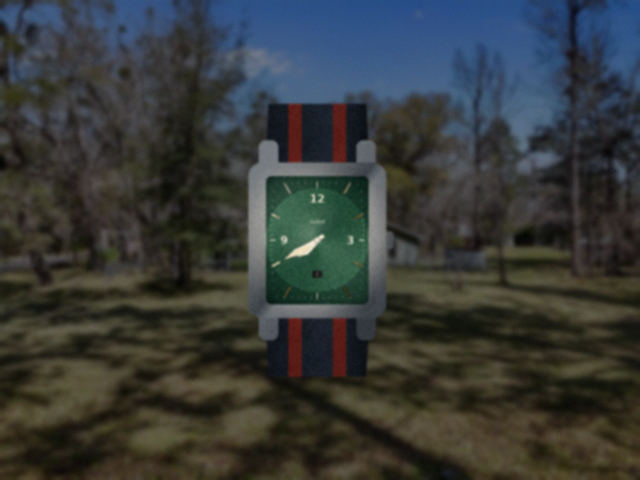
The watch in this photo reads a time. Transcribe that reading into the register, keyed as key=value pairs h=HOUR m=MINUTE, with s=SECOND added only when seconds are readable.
h=7 m=40
